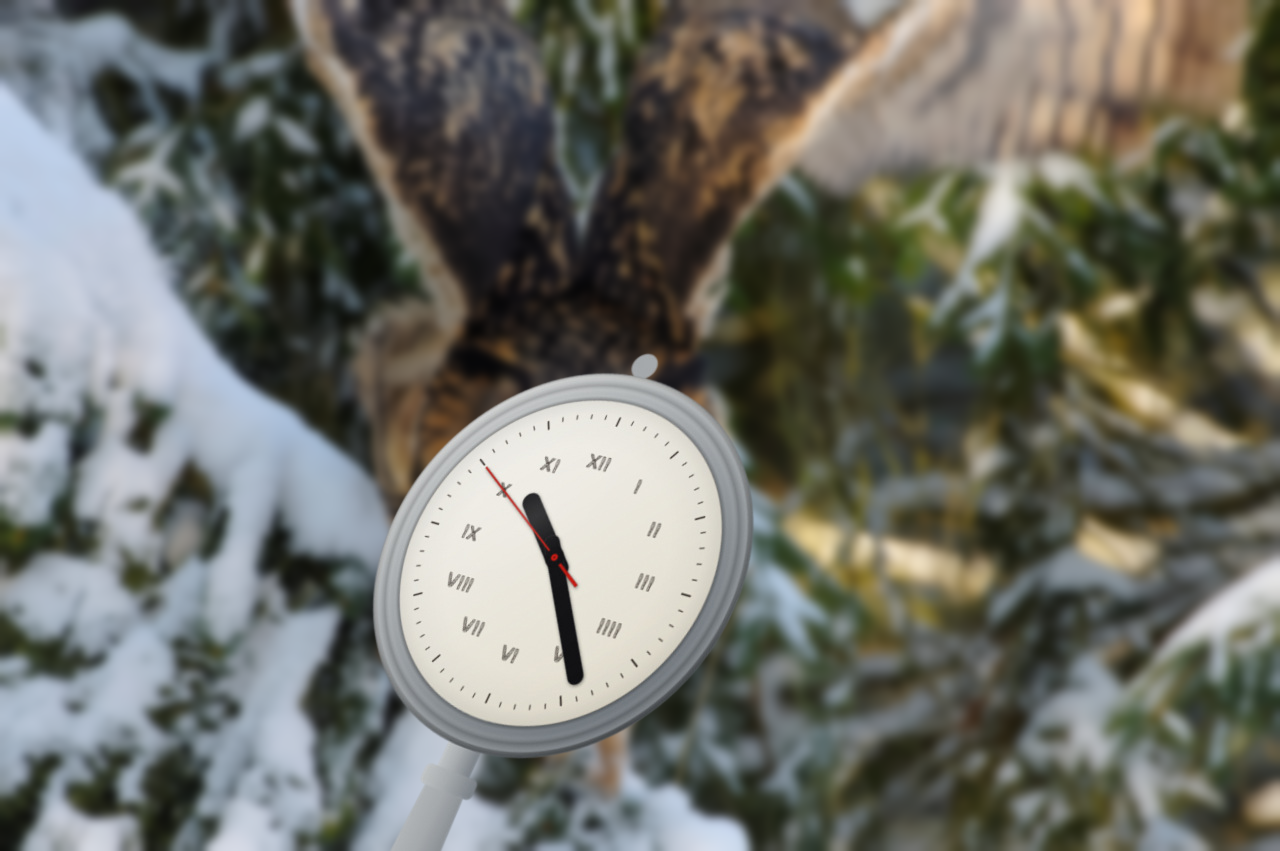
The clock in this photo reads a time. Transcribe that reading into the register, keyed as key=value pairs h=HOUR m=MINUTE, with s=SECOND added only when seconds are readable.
h=10 m=23 s=50
